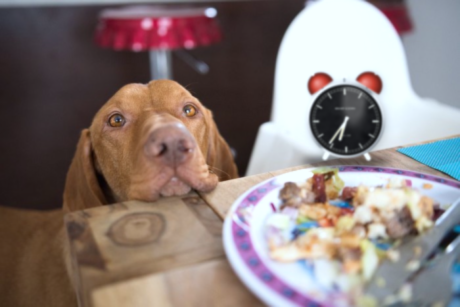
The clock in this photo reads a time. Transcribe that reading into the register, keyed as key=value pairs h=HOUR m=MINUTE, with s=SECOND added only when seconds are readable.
h=6 m=36
